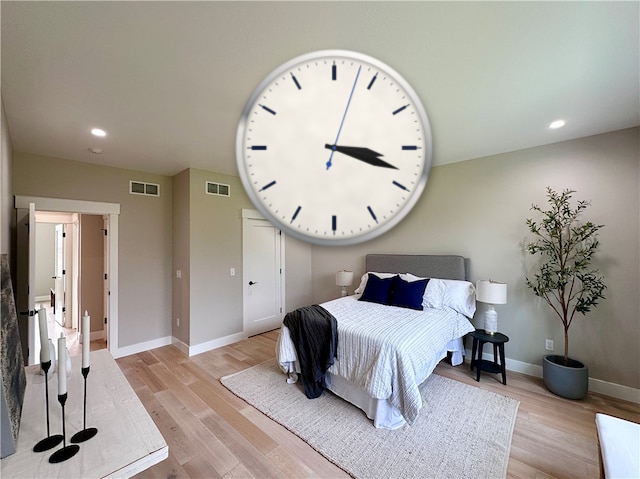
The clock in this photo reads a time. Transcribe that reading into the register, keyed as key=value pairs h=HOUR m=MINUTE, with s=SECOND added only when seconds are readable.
h=3 m=18 s=3
